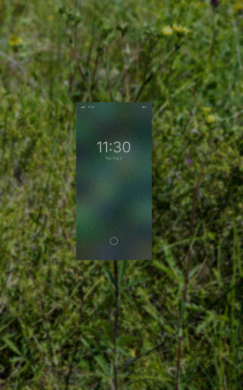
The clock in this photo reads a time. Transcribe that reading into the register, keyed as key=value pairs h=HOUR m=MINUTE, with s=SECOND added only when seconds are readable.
h=11 m=30
